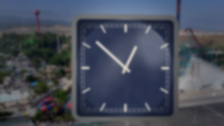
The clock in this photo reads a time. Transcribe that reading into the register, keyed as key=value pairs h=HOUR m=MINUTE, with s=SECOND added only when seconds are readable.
h=12 m=52
